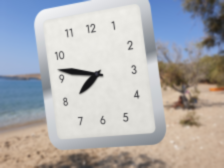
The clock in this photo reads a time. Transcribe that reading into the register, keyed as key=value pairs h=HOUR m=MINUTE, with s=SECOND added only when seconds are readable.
h=7 m=47
